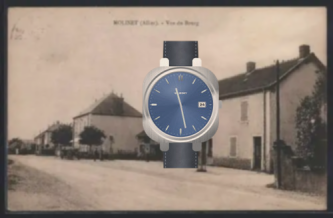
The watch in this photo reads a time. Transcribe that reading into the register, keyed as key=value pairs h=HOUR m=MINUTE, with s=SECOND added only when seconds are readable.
h=11 m=28
